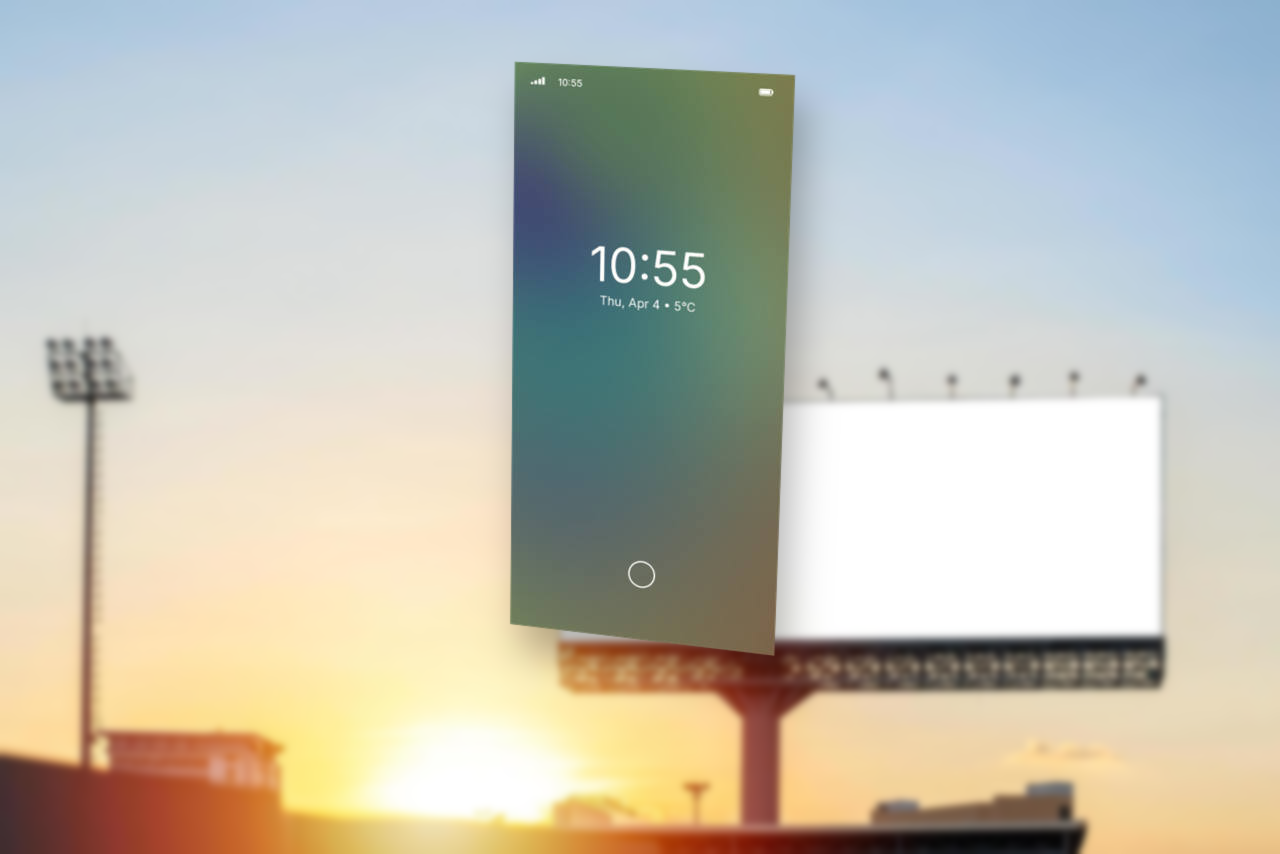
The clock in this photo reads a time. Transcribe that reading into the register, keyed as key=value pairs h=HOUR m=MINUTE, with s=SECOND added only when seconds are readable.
h=10 m=55
